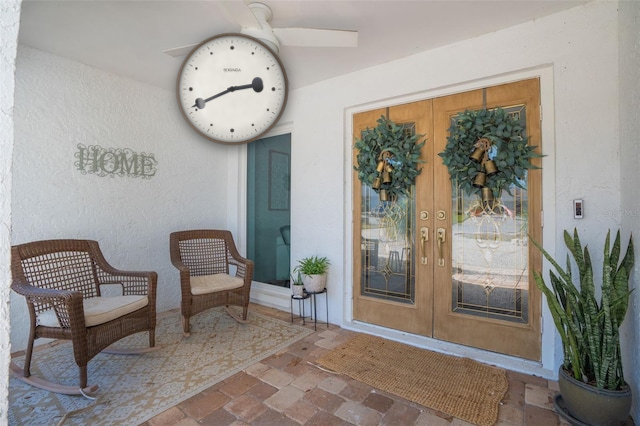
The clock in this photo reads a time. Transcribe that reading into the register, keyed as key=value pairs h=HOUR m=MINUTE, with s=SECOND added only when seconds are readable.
h=2 m=41
